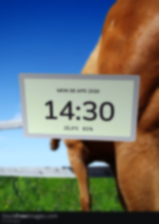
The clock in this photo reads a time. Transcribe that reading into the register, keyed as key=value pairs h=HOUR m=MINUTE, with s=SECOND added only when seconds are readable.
h=14 m=30
